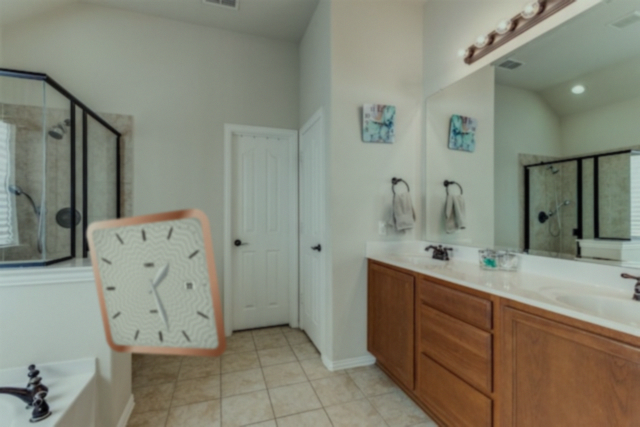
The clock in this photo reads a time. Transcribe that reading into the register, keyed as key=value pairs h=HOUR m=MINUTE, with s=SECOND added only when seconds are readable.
h=1 m=28
